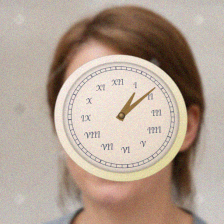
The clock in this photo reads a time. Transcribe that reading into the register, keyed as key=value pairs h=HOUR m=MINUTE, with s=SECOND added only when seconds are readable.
h=1 m=9
